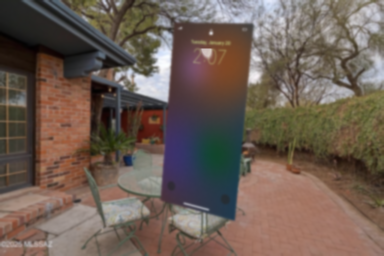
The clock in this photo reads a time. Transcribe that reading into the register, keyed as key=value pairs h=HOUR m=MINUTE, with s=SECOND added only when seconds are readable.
h=2 m=7
